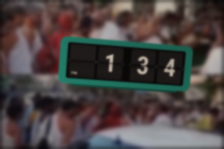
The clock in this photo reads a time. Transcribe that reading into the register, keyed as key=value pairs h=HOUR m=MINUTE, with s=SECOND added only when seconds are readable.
h=1 m=34
